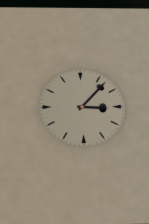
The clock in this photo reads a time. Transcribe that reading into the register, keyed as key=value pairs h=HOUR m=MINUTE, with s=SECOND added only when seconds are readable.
h=3 m=7
